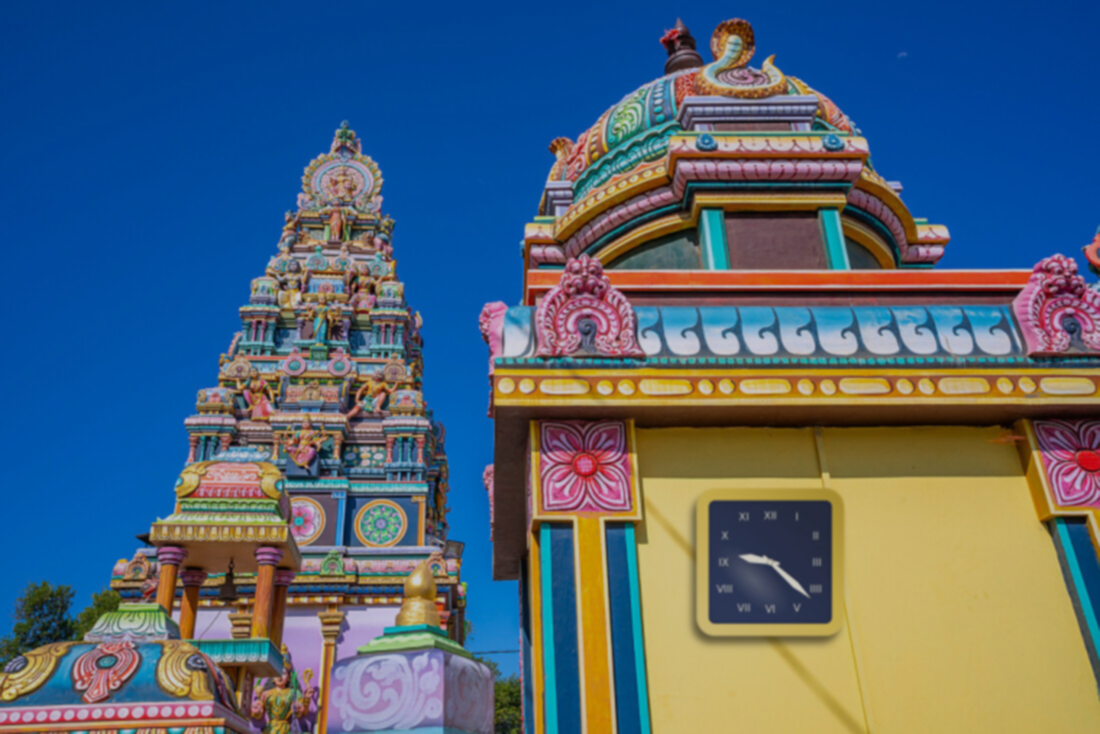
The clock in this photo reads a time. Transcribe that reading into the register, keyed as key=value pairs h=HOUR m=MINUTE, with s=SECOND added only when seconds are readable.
h=9 m=22
